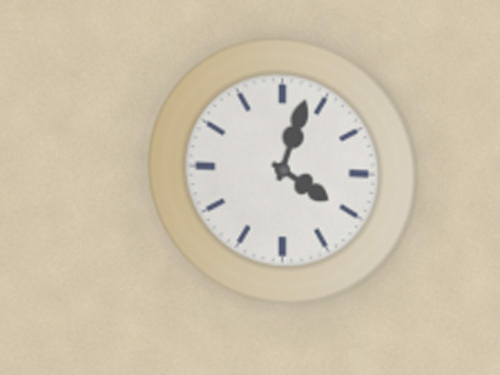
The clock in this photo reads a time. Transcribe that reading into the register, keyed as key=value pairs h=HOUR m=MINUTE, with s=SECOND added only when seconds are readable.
h=4 m=3
